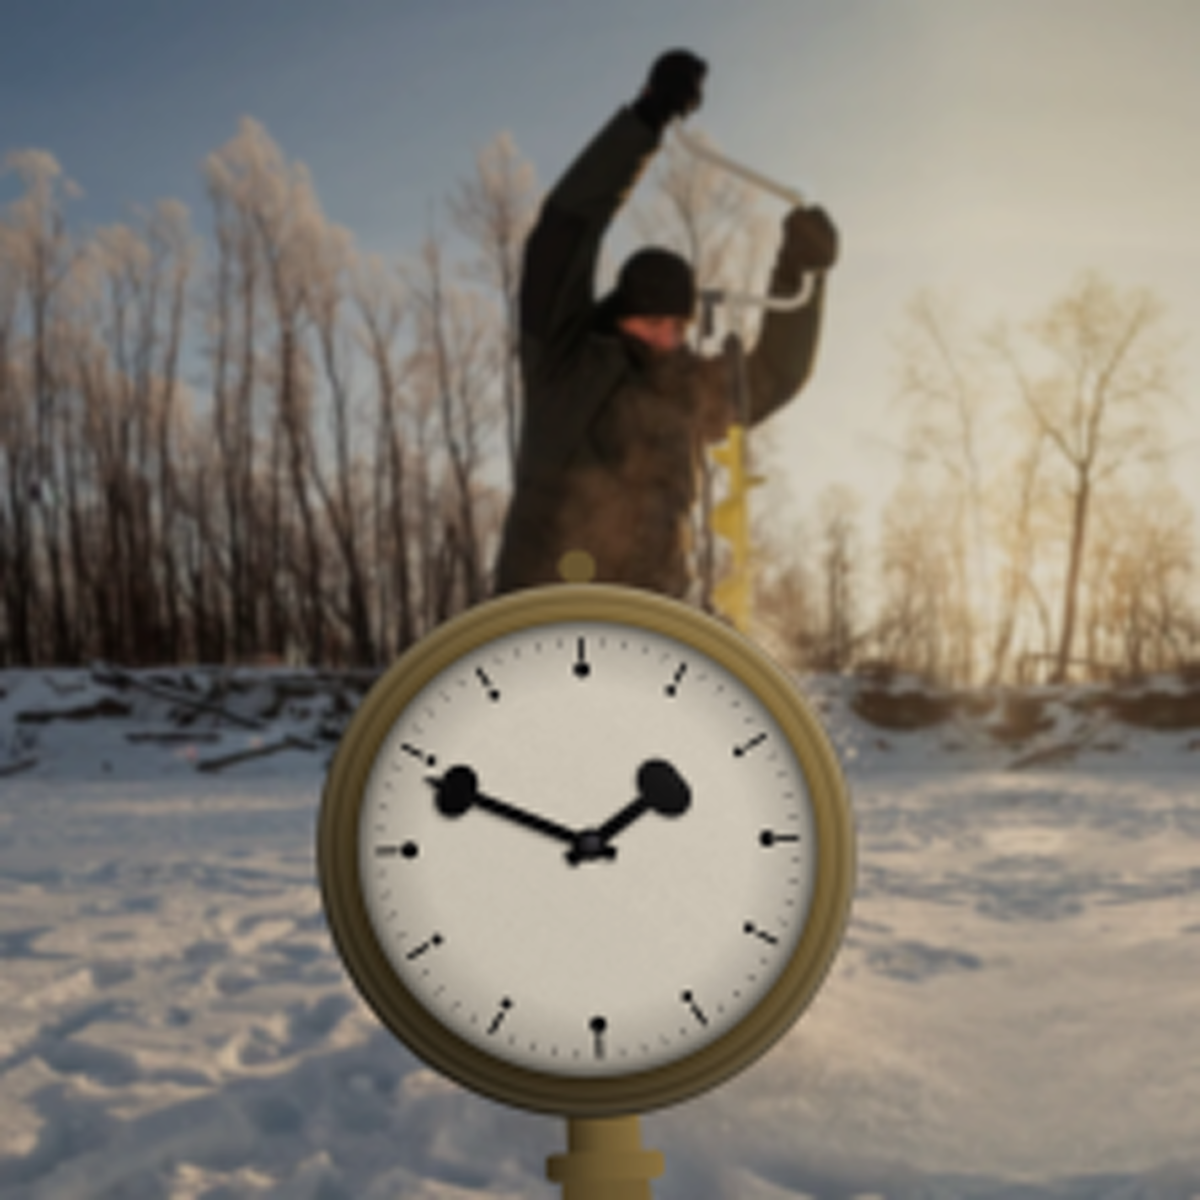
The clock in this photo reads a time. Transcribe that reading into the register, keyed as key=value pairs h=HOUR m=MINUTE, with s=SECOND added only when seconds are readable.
h=1 m=49
